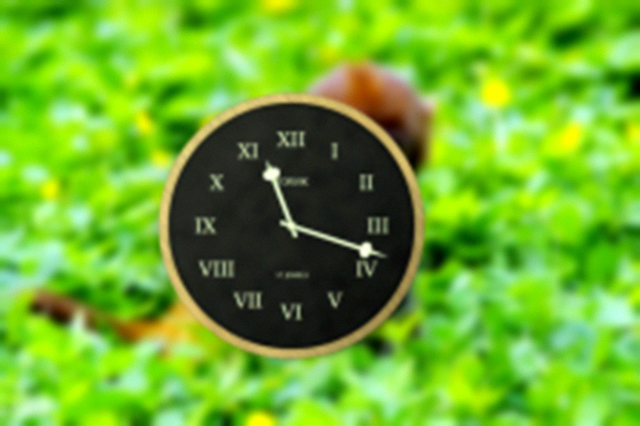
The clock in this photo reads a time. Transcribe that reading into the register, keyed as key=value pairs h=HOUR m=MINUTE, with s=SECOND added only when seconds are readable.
h=11 m=18
